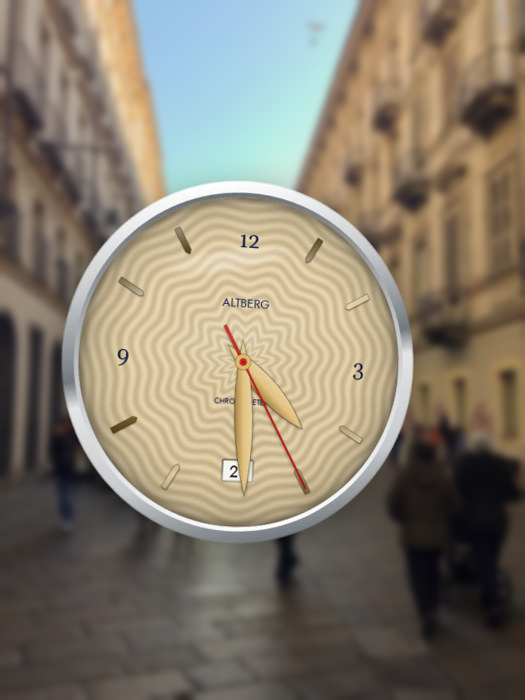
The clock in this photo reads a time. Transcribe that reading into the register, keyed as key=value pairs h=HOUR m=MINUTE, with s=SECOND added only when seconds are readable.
h=4 m=29 s=25
